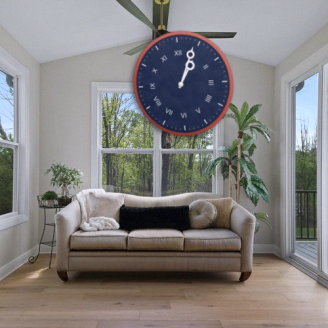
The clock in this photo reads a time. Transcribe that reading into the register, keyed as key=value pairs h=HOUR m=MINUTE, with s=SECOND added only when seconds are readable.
h=1 m=4
